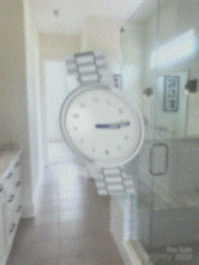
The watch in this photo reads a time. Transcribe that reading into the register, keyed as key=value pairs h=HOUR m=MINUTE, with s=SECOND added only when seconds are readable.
h=3 m=15
